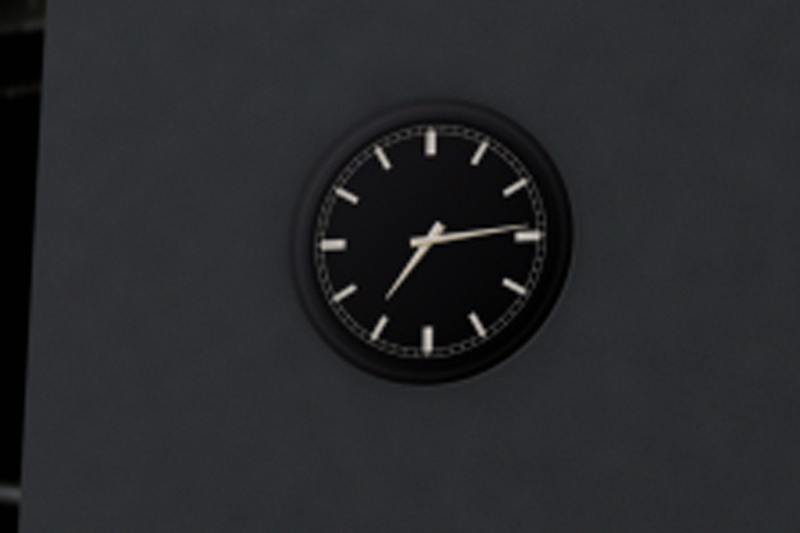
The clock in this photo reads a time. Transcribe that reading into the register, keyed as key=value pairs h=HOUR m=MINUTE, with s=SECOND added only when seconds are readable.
h=7 m=14
